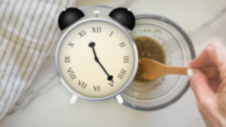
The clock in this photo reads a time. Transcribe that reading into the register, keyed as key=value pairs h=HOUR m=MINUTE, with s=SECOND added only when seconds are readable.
h=11 m=24
